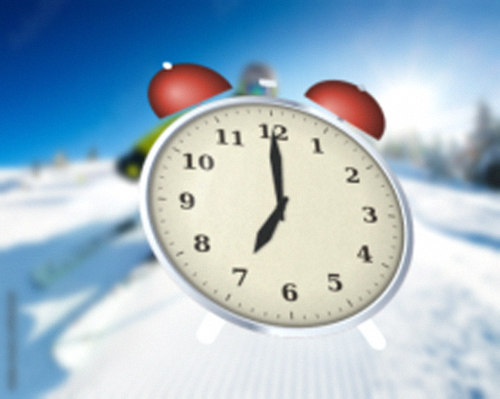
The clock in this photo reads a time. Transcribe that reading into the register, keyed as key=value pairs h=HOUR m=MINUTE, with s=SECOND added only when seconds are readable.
h=7 m=0
